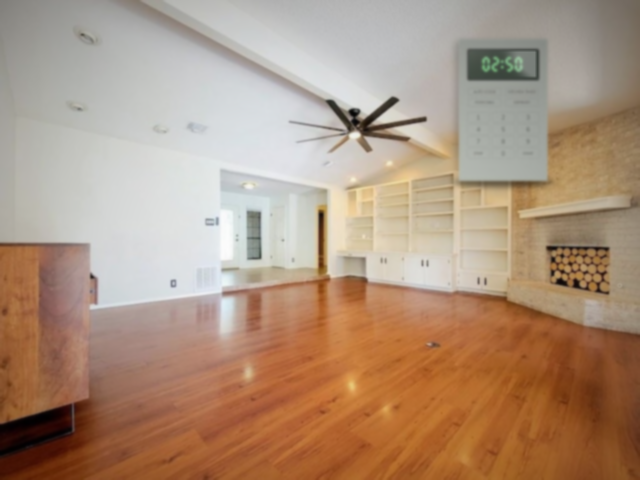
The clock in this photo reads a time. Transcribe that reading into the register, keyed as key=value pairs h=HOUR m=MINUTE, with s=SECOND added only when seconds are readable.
h=2 m=50
